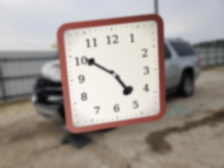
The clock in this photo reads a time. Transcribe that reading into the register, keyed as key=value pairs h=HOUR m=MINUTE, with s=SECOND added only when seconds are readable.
h=4 m=51
